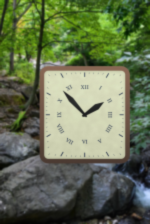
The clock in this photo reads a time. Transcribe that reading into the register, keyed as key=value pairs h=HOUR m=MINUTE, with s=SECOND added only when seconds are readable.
h=1 m=53
